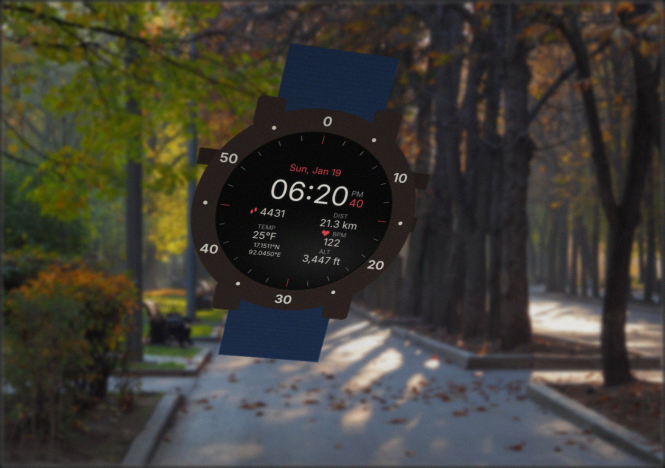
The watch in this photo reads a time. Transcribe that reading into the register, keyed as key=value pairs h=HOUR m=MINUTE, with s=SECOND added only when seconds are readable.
h=6 m=20 s=40
